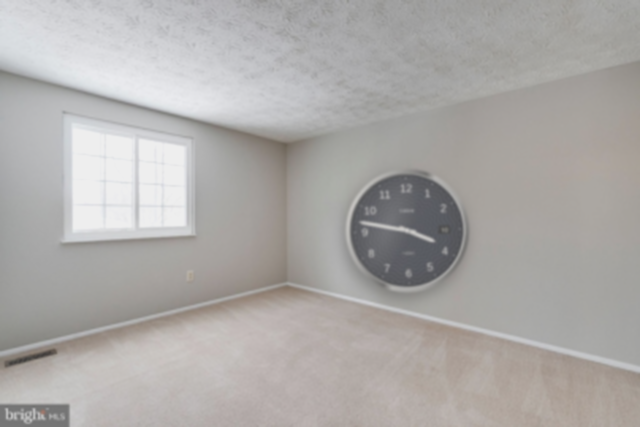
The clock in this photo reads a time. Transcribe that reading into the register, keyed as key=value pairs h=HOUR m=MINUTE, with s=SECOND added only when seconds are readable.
h=3 m=47
